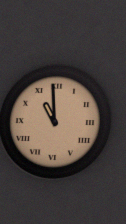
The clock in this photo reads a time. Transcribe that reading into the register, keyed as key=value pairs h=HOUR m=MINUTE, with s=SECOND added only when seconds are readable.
h=10 m=59
